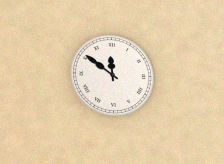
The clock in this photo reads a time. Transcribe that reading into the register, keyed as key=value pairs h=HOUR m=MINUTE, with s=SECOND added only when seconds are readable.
h=11 m=51
